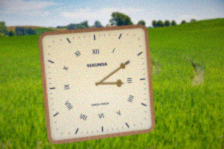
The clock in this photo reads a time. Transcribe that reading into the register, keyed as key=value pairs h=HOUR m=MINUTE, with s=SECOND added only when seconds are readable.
h=3 m=10
